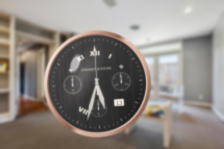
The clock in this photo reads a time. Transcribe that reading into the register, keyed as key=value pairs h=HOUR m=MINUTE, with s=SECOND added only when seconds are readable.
h=5 m=33
